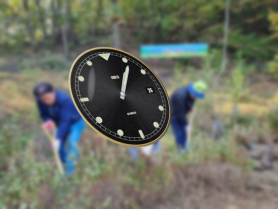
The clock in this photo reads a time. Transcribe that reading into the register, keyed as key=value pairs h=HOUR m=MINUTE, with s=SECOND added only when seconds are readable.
h=1 m=6
